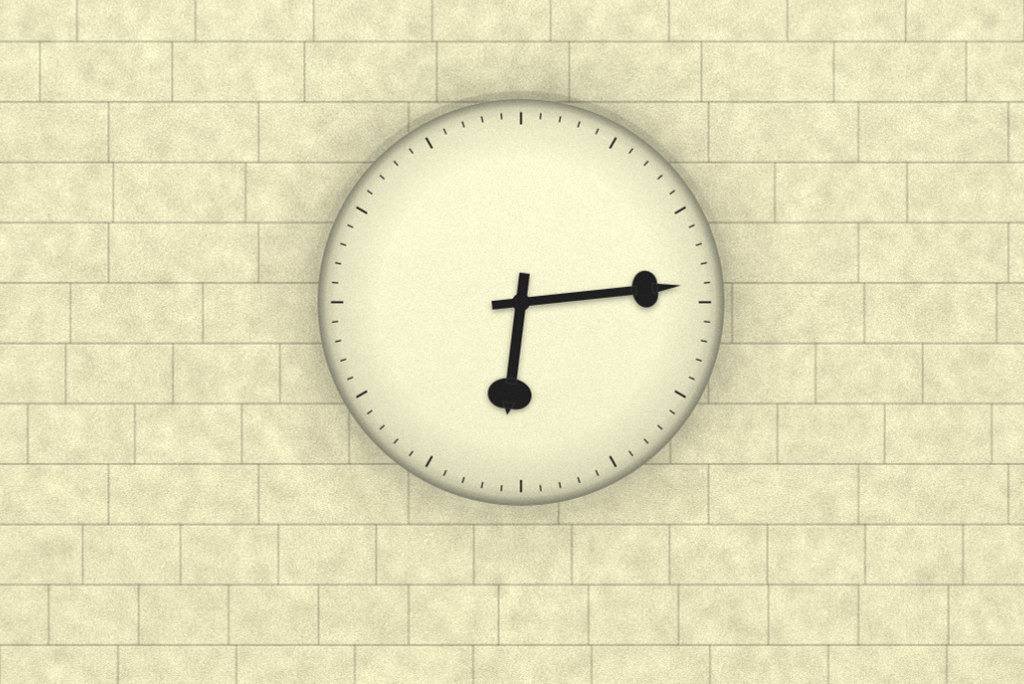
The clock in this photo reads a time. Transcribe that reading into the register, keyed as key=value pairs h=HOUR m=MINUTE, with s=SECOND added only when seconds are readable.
h=6 m=14
